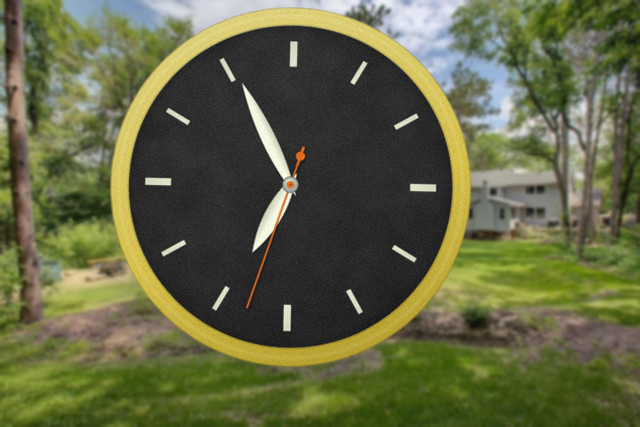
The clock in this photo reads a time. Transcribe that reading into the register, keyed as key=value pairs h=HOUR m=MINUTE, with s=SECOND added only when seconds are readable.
h=6 m=55 s=33
